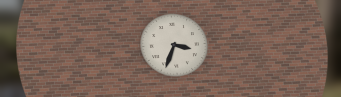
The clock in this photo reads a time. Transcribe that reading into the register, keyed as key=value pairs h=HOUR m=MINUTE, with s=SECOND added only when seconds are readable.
h=3 m=34
